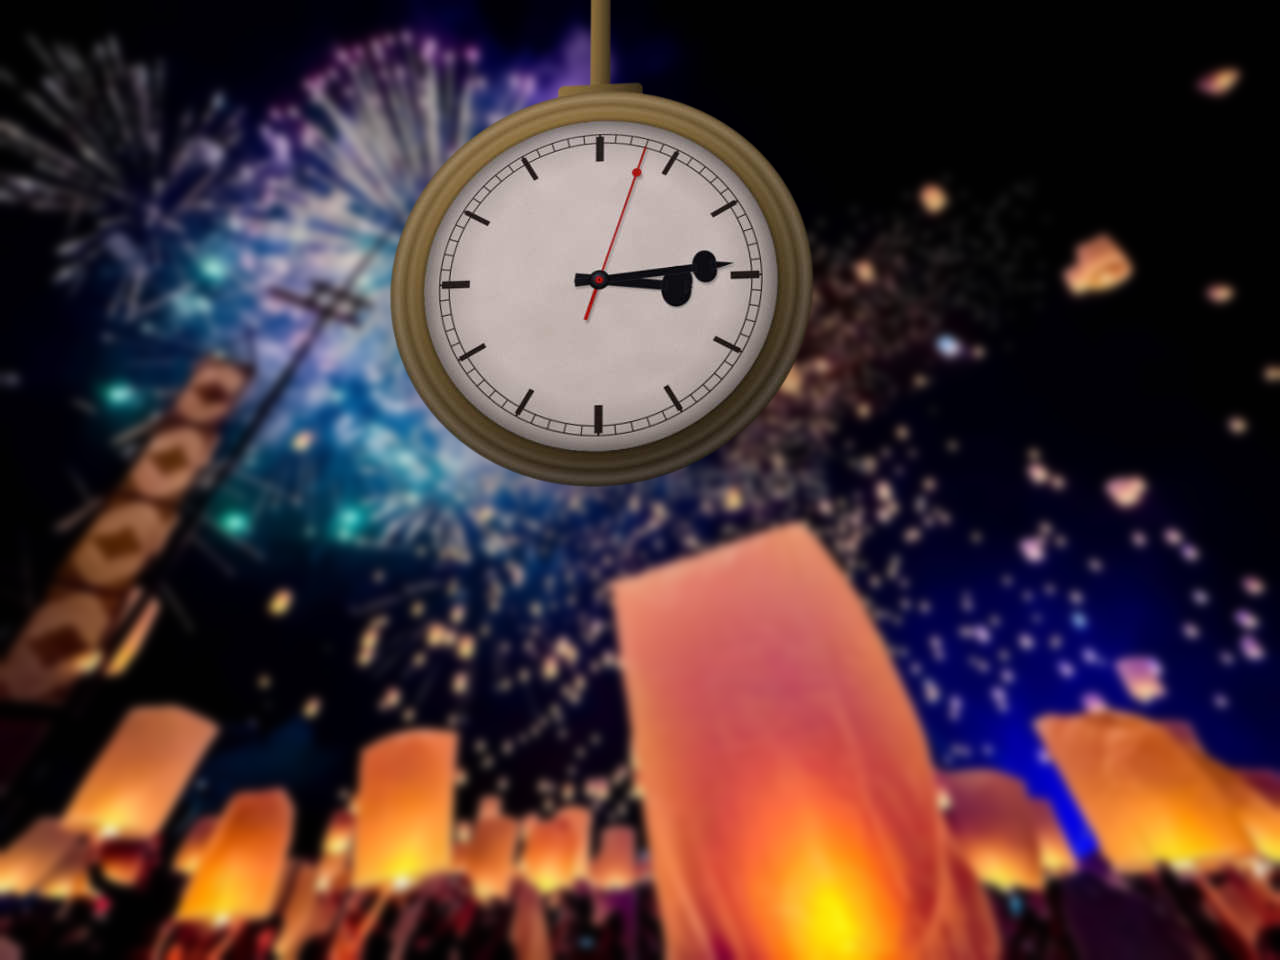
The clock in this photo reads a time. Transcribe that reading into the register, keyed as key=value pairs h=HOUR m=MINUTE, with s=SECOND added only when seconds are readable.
h=3 m=14 s=3
